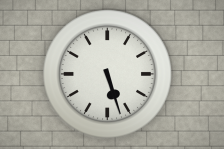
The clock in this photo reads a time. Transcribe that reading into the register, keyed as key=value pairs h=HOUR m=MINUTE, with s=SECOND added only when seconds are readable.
h=5 m=27
